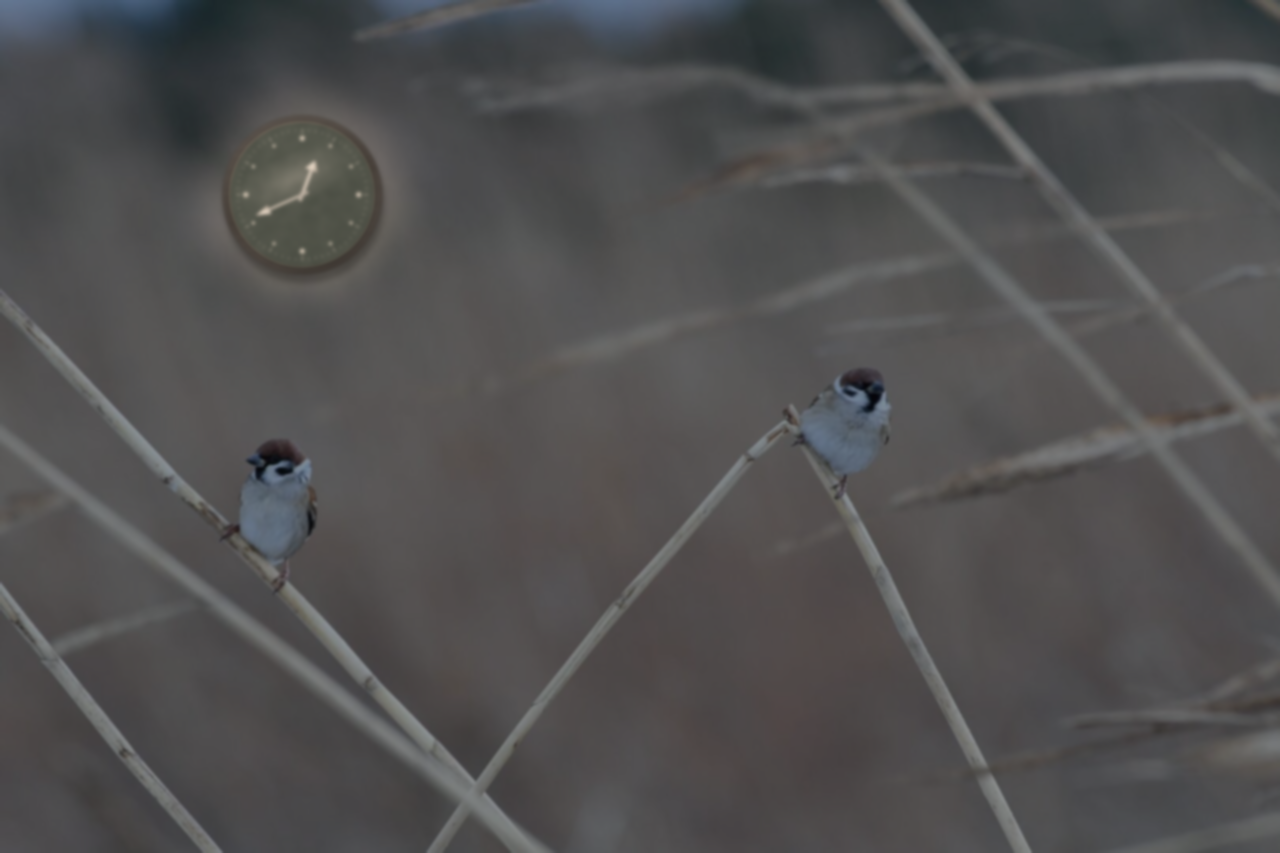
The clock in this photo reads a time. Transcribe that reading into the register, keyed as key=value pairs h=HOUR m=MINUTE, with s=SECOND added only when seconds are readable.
h=12 m=41
